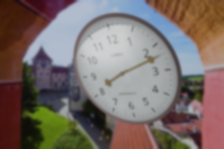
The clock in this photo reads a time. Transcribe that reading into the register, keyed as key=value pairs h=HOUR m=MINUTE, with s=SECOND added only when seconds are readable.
h=8 m=12
